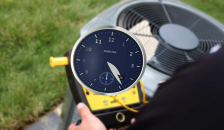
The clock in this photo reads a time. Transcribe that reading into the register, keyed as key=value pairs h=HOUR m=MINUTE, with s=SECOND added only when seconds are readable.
h=4 m=24
